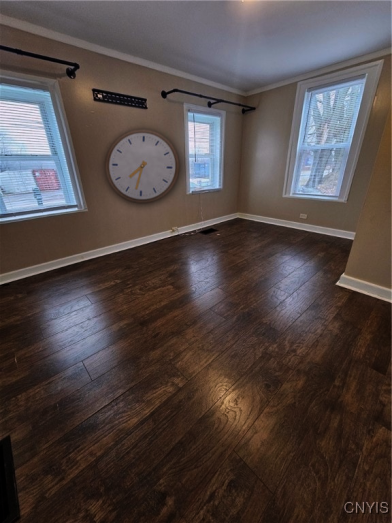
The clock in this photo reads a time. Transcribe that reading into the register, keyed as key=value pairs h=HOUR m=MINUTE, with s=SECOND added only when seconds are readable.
h=7 m=32
